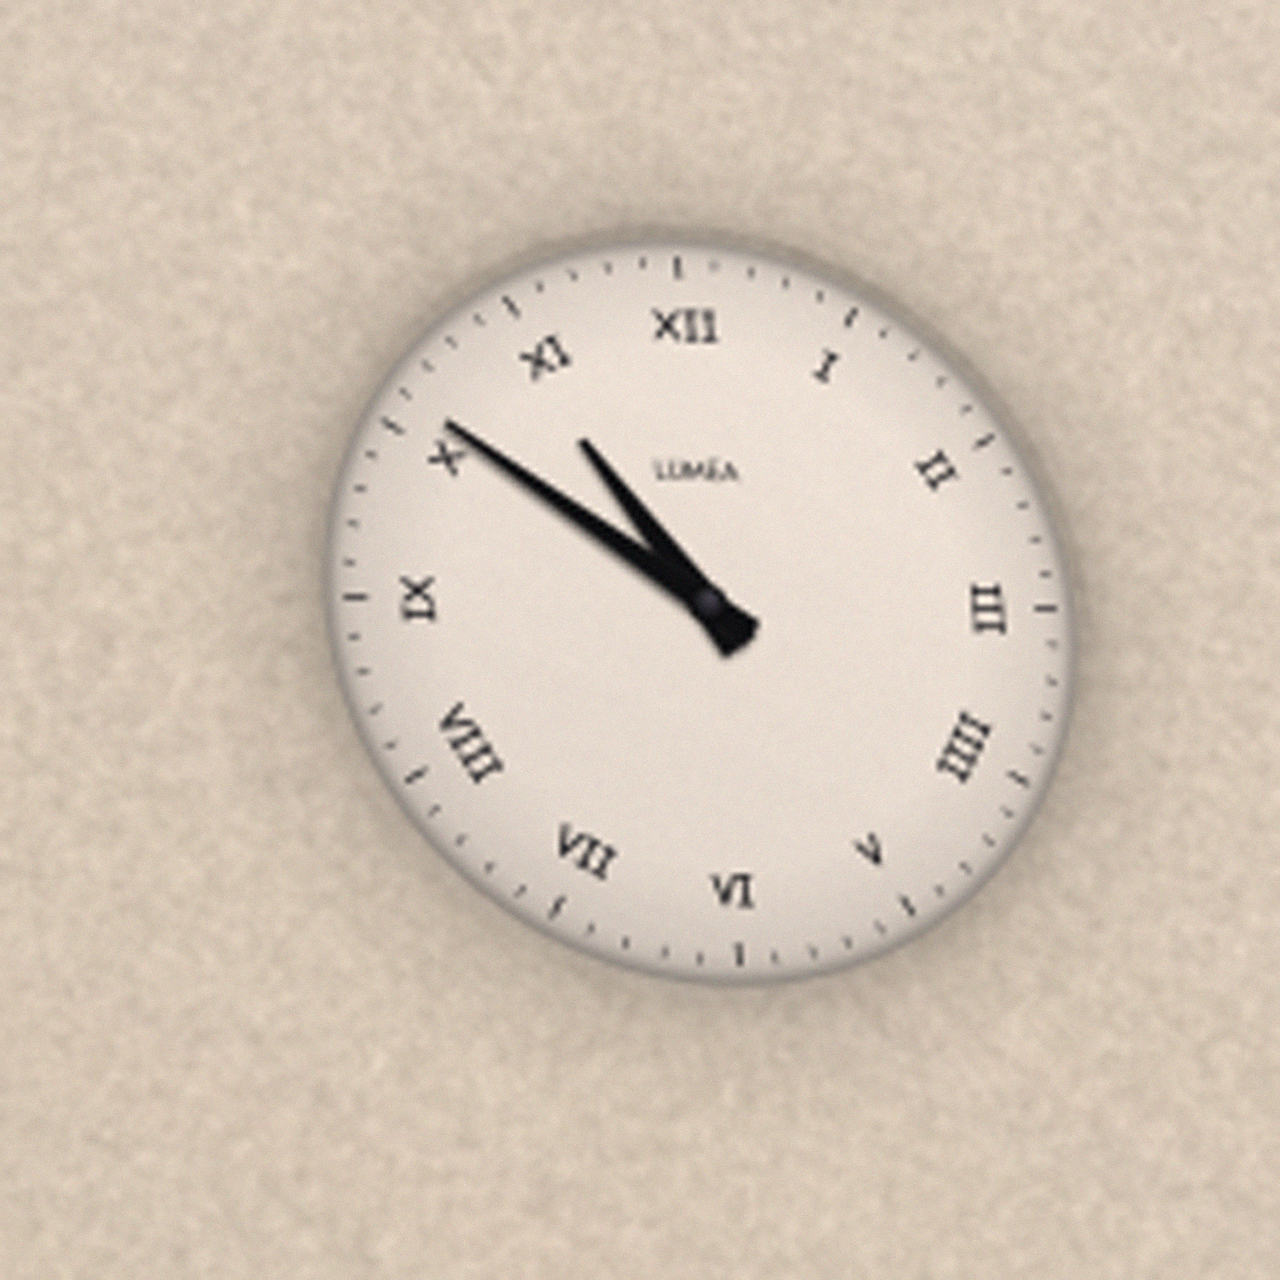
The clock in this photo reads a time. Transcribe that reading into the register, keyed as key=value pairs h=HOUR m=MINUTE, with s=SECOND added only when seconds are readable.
h=10 m=51
